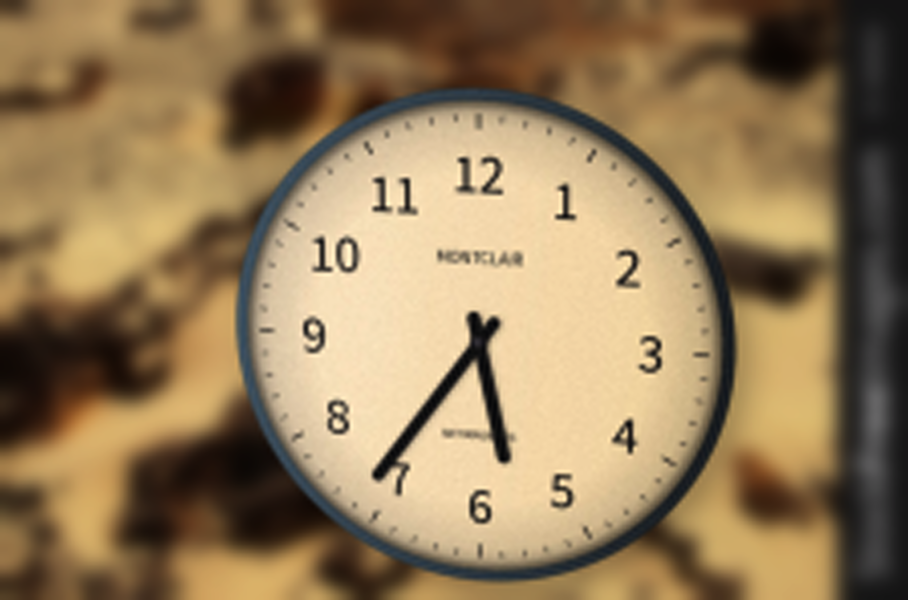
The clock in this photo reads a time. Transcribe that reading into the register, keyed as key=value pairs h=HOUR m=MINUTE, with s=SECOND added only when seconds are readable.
h=5 m=36
